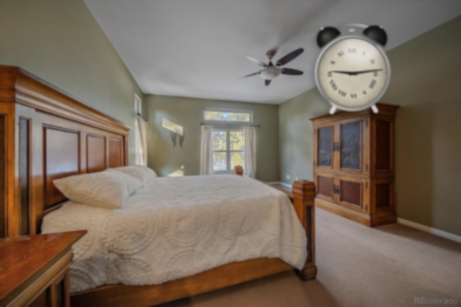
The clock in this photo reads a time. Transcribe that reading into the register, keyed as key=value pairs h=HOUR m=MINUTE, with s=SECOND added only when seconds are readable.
h=9 m=14
